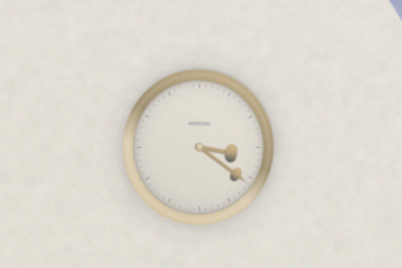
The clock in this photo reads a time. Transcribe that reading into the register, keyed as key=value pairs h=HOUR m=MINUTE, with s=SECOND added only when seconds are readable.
h=3 m=21
